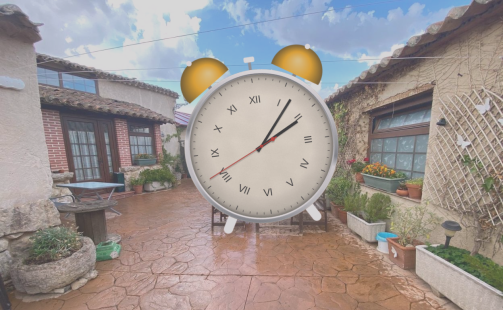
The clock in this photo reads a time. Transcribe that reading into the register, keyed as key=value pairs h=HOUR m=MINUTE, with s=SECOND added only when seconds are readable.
h=2 m=6 s=41
